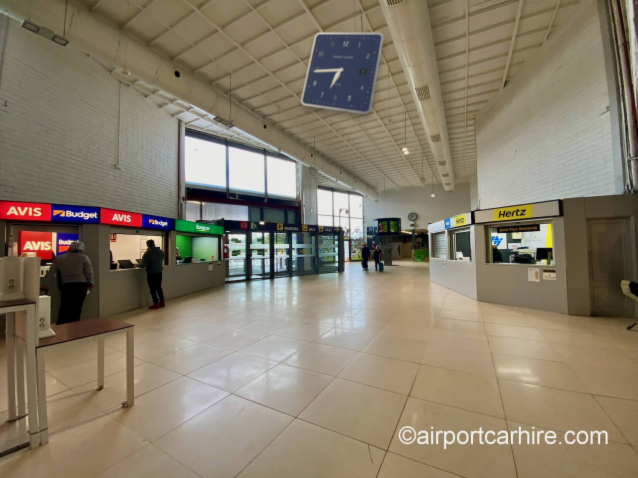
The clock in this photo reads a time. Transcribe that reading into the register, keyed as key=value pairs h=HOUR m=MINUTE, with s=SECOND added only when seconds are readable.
h=6 m=44
